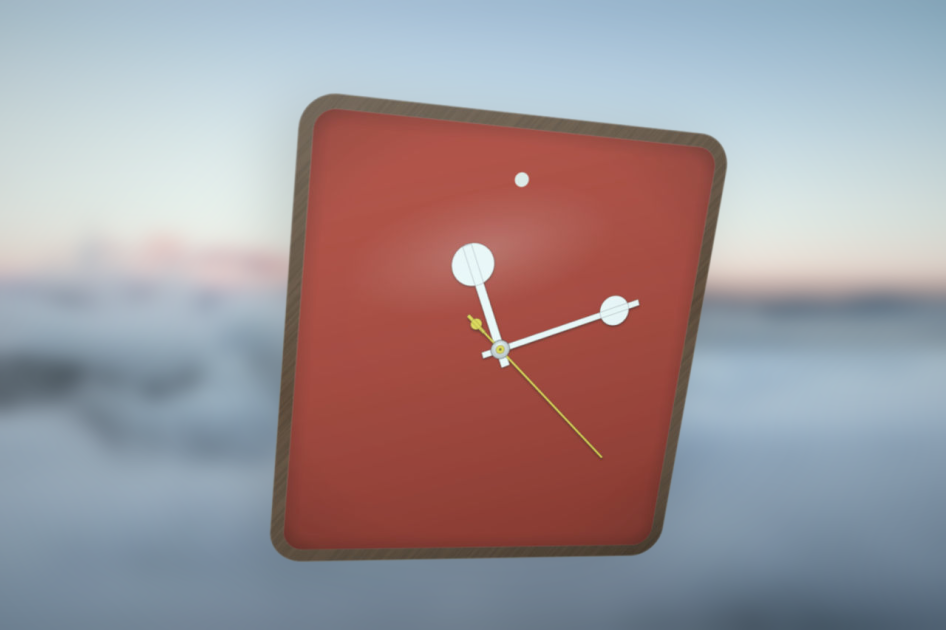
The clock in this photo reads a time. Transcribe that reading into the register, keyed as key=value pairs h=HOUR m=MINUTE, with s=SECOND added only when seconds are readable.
h=11 m=11 s=22
